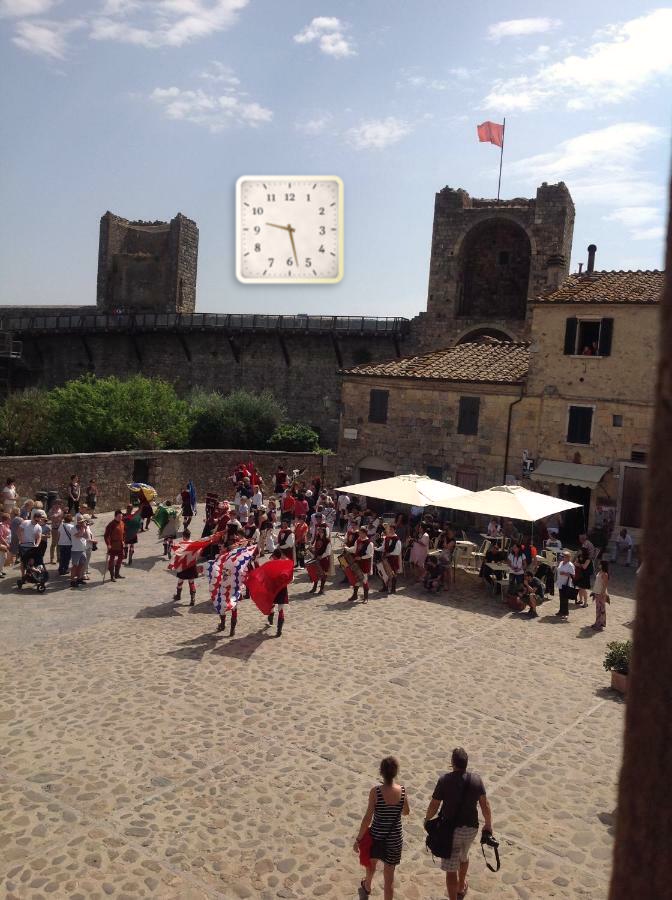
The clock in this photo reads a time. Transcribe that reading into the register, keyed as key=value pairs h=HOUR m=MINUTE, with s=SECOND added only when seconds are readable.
h=9 m=28
